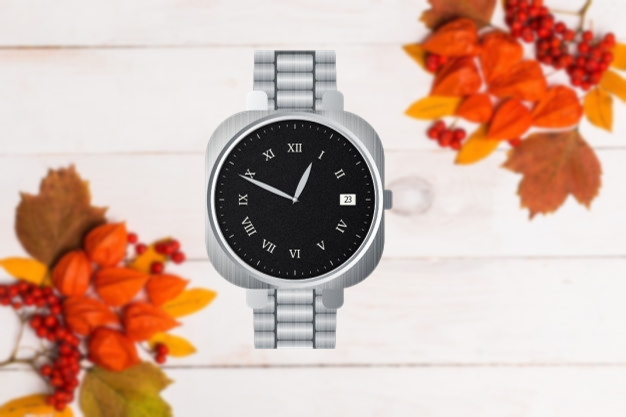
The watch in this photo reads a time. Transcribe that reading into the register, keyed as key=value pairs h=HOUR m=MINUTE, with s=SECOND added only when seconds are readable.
h=12 m=49
